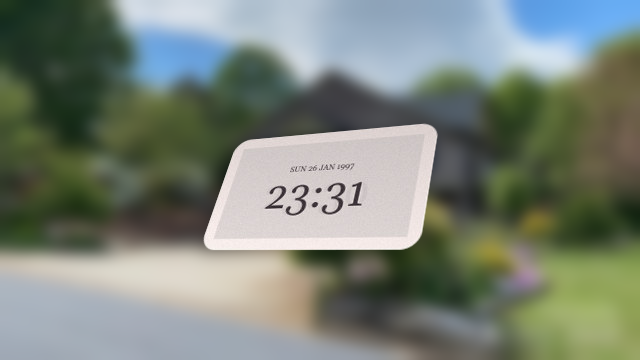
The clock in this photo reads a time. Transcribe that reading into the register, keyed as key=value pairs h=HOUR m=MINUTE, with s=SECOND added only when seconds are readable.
h=23 m=31
